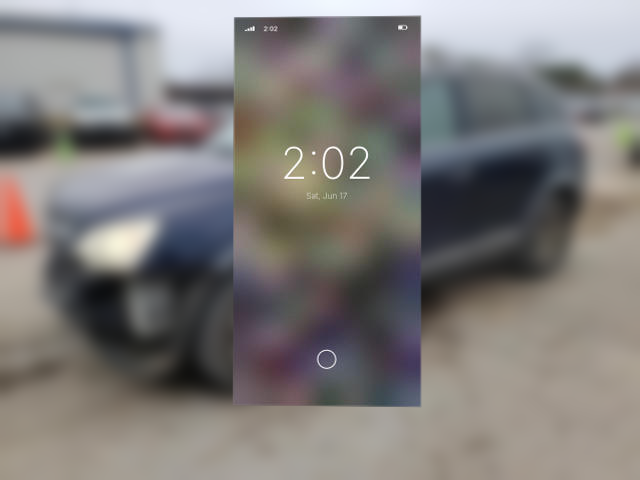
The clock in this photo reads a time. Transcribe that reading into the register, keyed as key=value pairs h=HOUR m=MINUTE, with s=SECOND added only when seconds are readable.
h=2 m=2
